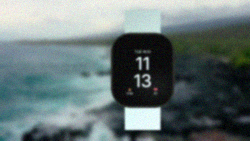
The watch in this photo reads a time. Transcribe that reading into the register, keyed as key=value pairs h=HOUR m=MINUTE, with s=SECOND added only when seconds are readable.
h=11 m=13
